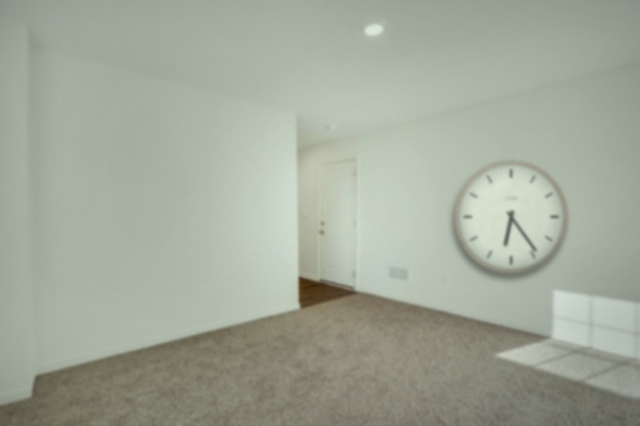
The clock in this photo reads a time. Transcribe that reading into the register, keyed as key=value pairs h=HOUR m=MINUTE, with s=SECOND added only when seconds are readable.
h=6 m=24
